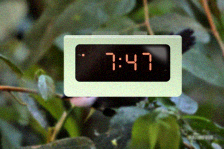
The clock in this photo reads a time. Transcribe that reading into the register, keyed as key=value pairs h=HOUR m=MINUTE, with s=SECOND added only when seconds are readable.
h=7 m=47
